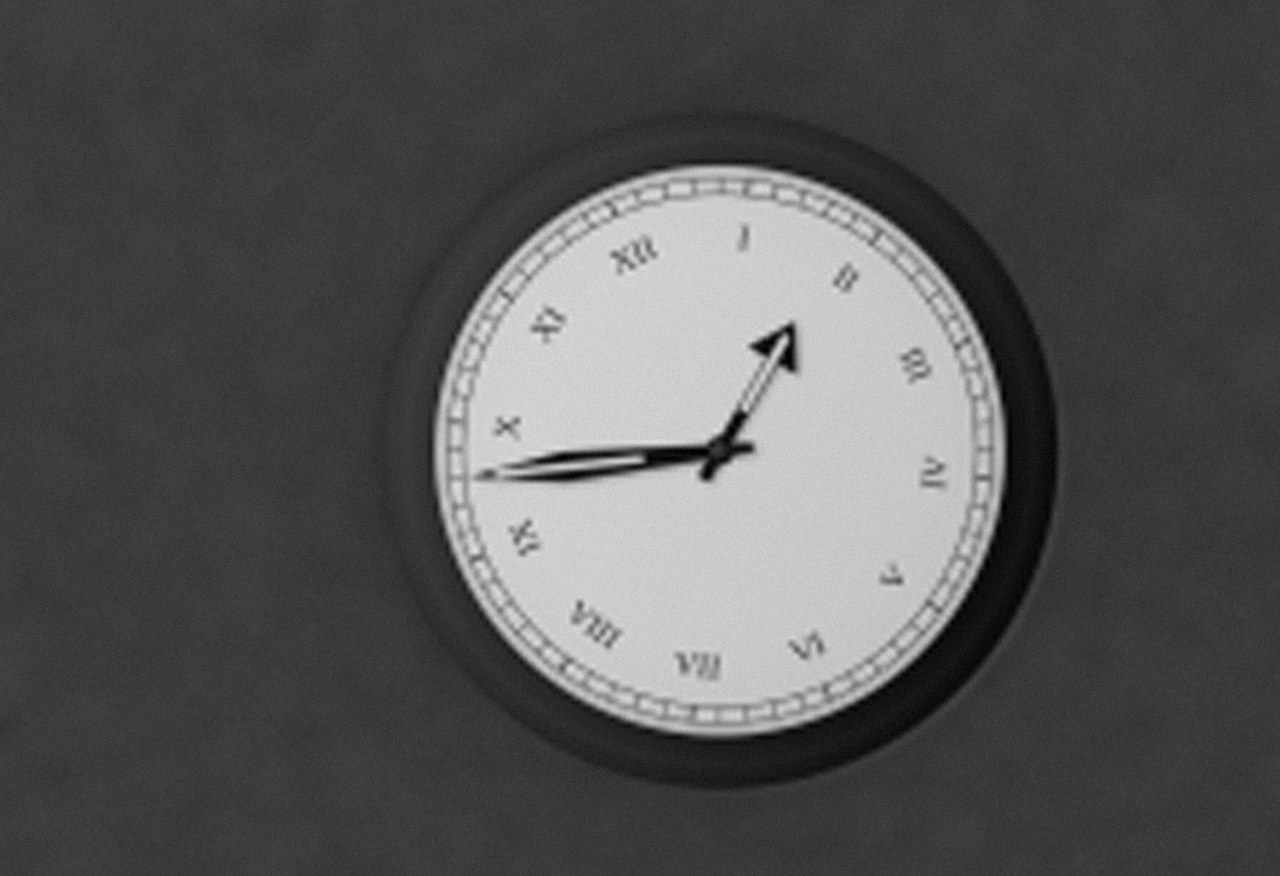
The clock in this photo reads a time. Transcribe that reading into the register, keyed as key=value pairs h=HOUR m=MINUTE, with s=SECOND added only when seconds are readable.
h=1 m=48
